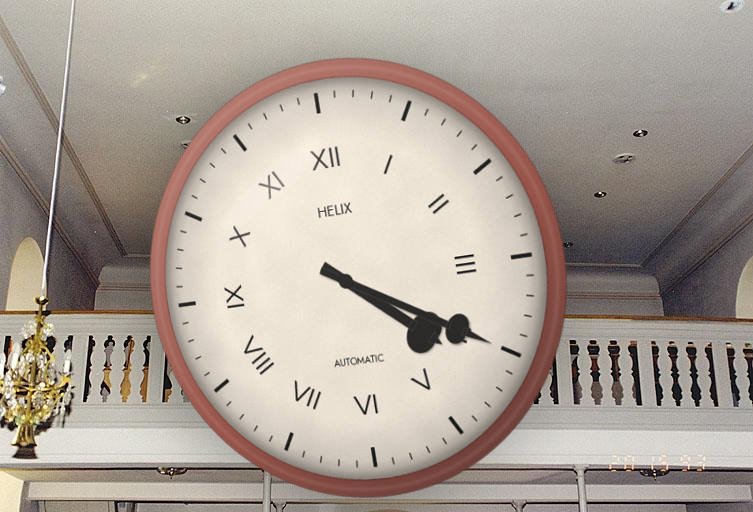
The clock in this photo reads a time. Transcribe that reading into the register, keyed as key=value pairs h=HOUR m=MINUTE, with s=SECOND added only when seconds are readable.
h=4 m=20
